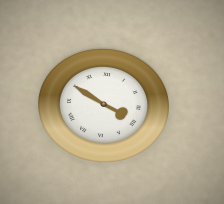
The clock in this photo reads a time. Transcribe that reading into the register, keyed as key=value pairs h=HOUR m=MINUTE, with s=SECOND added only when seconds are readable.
h=3 m=50
